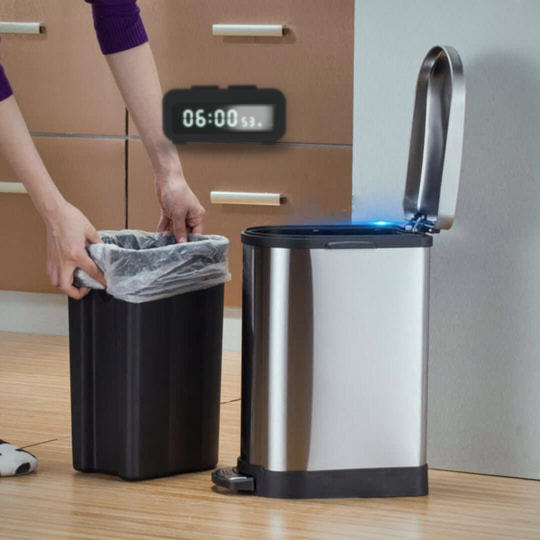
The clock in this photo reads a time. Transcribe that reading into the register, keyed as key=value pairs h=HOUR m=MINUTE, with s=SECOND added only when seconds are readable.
h=6 m=0
